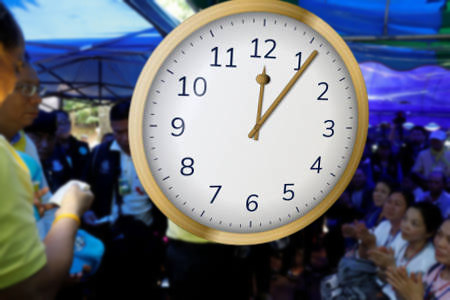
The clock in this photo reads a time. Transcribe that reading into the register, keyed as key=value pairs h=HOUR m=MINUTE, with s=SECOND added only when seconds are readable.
h=12 m=6
